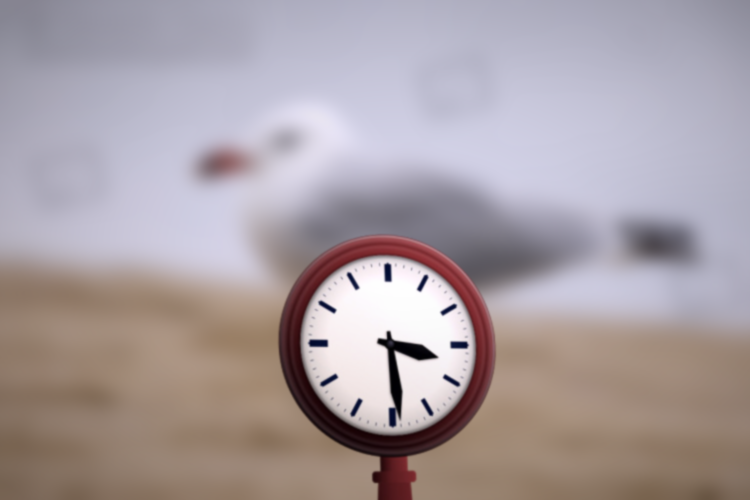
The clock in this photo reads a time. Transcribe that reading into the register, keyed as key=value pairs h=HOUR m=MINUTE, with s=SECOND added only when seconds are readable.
h=3 m=29
